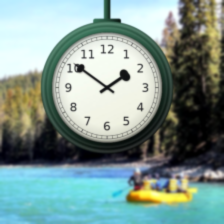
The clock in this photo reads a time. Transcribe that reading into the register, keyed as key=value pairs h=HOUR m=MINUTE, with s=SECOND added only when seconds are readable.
h=1 m=51
